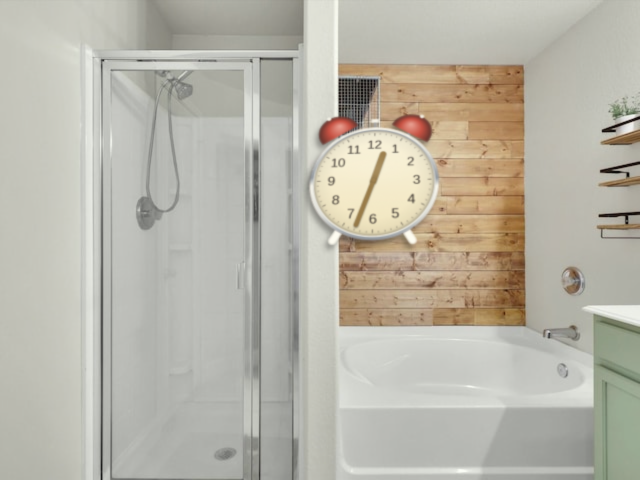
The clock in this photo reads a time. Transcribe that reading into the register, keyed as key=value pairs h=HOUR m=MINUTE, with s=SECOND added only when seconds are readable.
h=12 m=33
